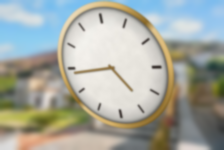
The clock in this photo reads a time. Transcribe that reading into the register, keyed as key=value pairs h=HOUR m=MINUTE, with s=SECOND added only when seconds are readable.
h=4 m=44
